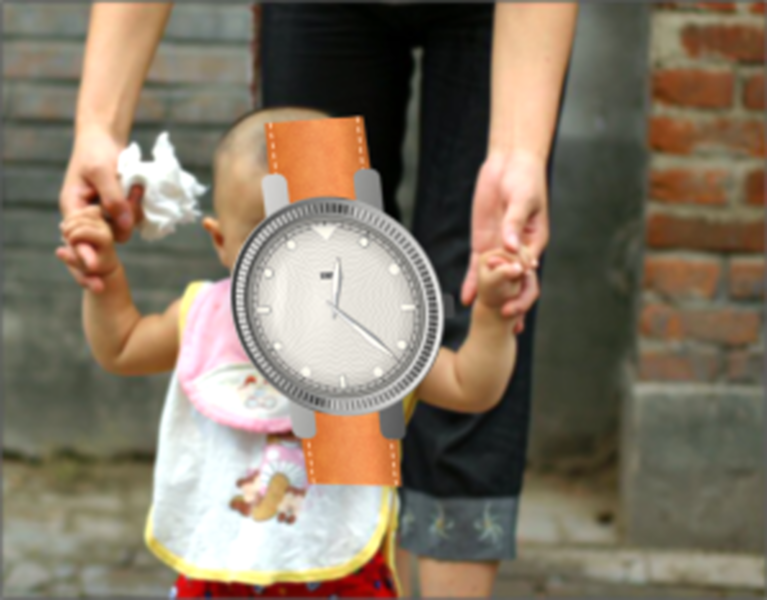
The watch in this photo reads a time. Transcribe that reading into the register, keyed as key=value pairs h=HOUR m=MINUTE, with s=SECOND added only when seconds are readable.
h=12 m=22
